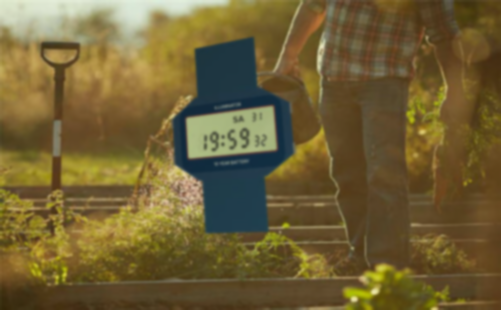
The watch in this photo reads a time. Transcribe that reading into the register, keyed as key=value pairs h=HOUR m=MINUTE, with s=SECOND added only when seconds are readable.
h=19 m=59
